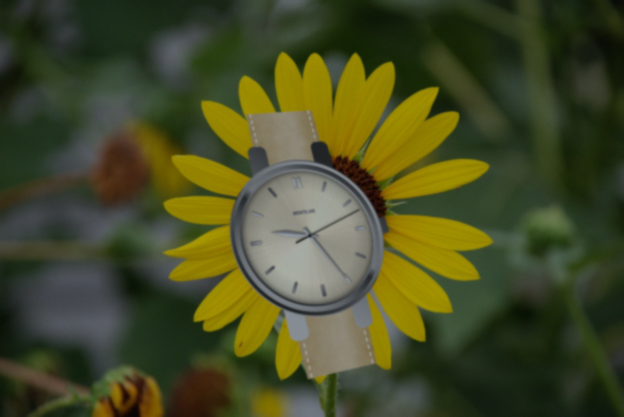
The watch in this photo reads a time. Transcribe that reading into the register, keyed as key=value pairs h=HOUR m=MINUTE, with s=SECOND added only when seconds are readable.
h=9 m=25 s=12
